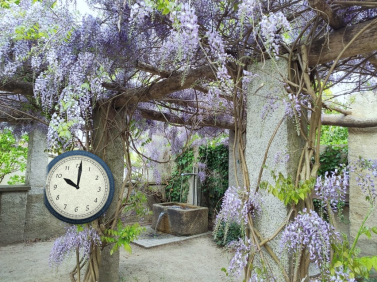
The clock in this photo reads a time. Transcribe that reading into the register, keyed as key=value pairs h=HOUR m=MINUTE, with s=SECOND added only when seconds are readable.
h=10 m=1
